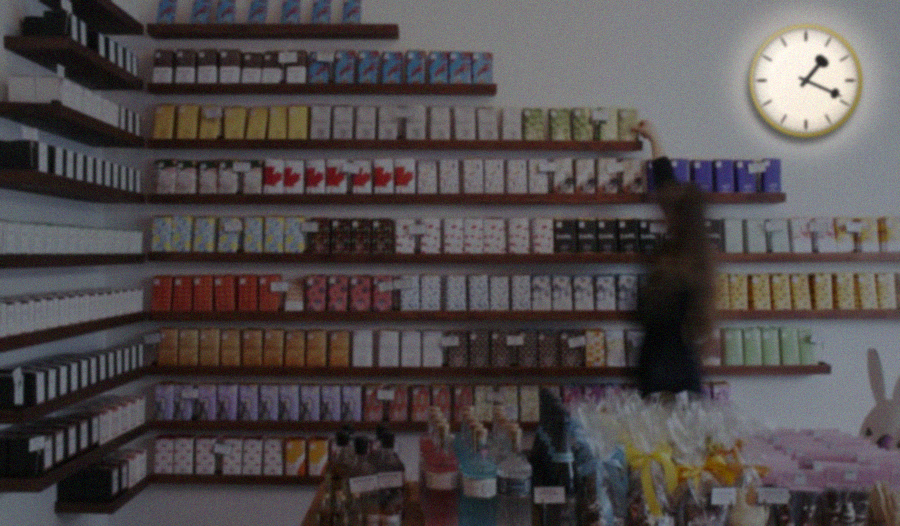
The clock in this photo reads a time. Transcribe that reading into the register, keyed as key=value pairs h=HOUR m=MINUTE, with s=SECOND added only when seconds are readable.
h=1 m=19
